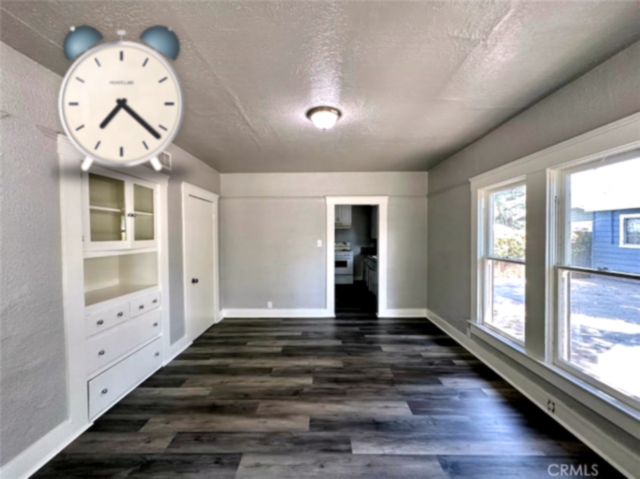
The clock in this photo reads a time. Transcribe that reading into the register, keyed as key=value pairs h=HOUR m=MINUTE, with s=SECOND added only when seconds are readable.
h=7 m=22
